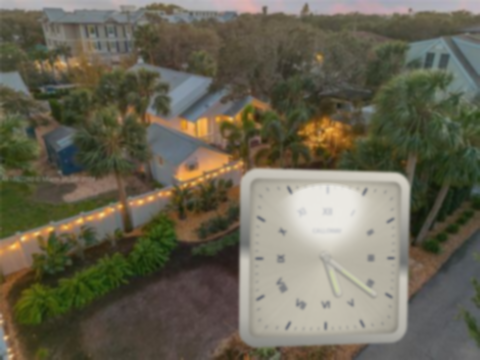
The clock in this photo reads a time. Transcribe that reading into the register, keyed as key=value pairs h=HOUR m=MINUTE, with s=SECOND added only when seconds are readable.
h=5 m=21
